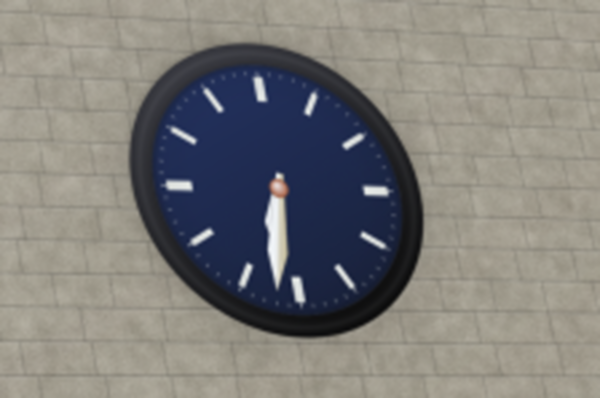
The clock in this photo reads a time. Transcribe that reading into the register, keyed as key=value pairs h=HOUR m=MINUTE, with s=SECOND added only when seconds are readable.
h=6 m=32
